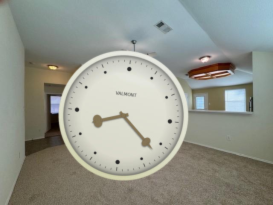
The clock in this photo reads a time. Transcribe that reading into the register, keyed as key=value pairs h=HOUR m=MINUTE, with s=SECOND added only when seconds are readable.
h=8 m=22
